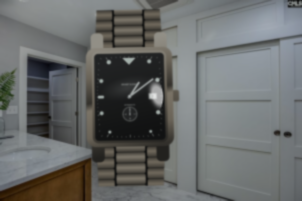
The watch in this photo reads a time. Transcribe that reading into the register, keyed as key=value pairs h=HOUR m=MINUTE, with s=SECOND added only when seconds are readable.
h=1 m=9
